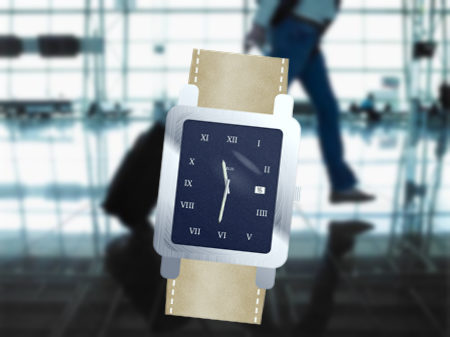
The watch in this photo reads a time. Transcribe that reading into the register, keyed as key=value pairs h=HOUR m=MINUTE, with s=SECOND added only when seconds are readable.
h=11 m=31
